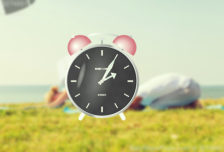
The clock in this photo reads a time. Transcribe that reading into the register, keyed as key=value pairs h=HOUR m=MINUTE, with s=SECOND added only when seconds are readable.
h=2 m=5
